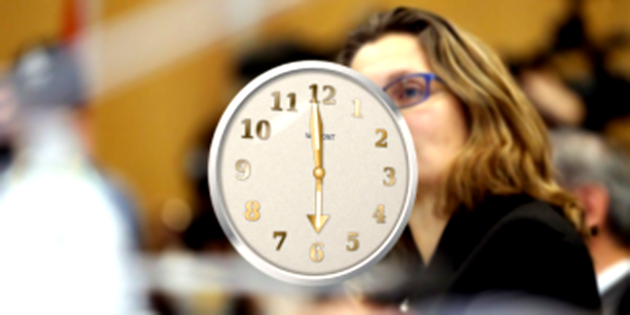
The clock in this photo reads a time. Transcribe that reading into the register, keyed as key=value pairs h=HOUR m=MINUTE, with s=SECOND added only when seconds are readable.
h=5 m=59
